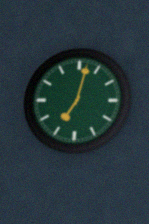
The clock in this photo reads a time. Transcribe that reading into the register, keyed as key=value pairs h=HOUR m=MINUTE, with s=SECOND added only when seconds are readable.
h=7 m=2
